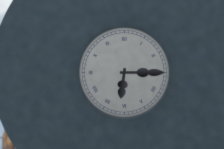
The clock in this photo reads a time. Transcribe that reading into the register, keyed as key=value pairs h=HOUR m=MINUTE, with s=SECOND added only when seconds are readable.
h=6 m=15
